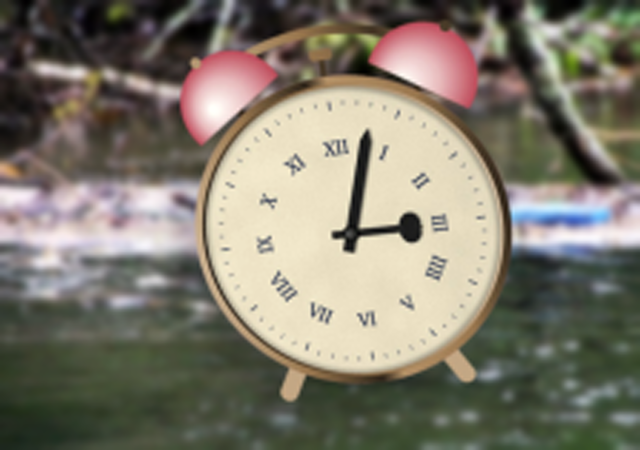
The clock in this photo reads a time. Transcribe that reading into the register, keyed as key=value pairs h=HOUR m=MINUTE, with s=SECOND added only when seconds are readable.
h=3 m=3
